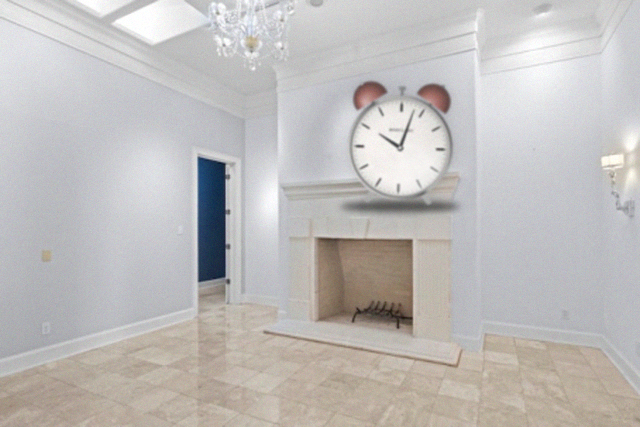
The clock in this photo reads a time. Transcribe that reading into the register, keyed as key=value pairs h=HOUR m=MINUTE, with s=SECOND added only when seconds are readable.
h=10 m=3
